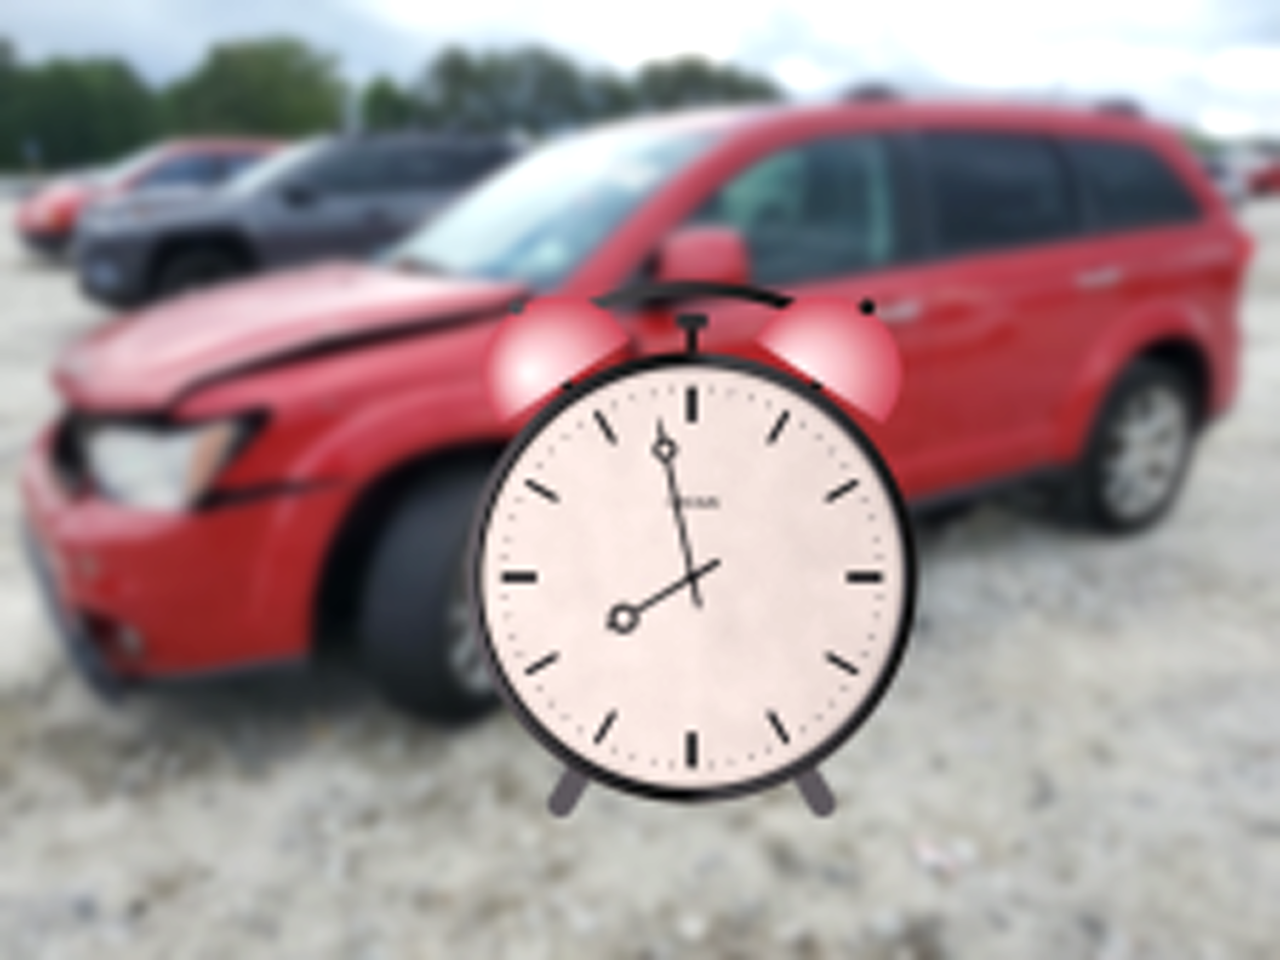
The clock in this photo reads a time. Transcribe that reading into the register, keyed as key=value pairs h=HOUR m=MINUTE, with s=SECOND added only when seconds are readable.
h=7 m=58
